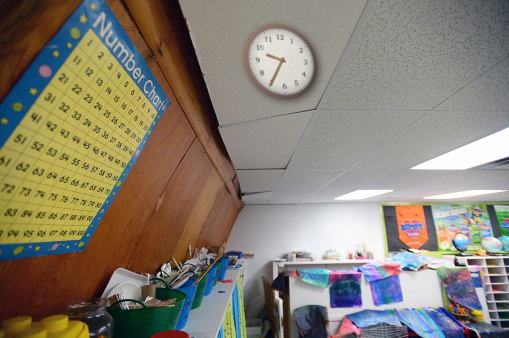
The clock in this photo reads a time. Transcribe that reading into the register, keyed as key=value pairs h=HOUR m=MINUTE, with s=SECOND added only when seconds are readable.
h=9 m=35
